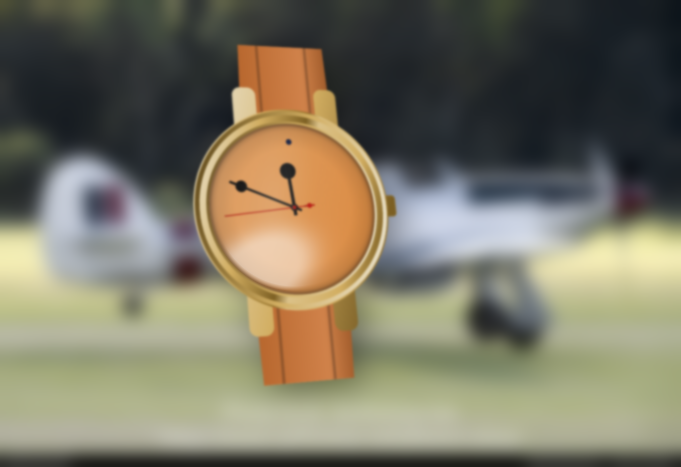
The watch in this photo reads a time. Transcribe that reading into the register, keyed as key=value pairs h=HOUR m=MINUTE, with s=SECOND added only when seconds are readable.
h=11 m=48 s=44
